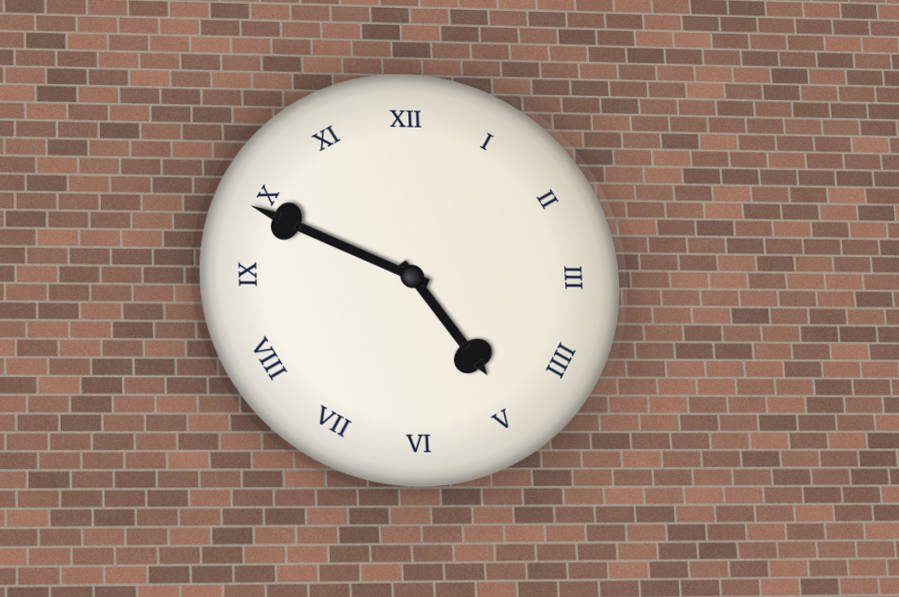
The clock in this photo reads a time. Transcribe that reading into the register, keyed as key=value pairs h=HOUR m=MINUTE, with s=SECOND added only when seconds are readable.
h=4 m=49
